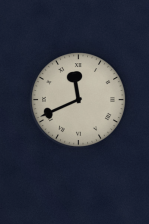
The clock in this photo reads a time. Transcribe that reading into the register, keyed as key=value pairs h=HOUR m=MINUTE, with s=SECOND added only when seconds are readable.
h=11 m=41
